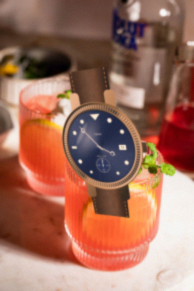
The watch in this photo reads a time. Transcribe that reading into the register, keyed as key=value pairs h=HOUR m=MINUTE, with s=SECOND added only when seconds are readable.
h=3 m=53
